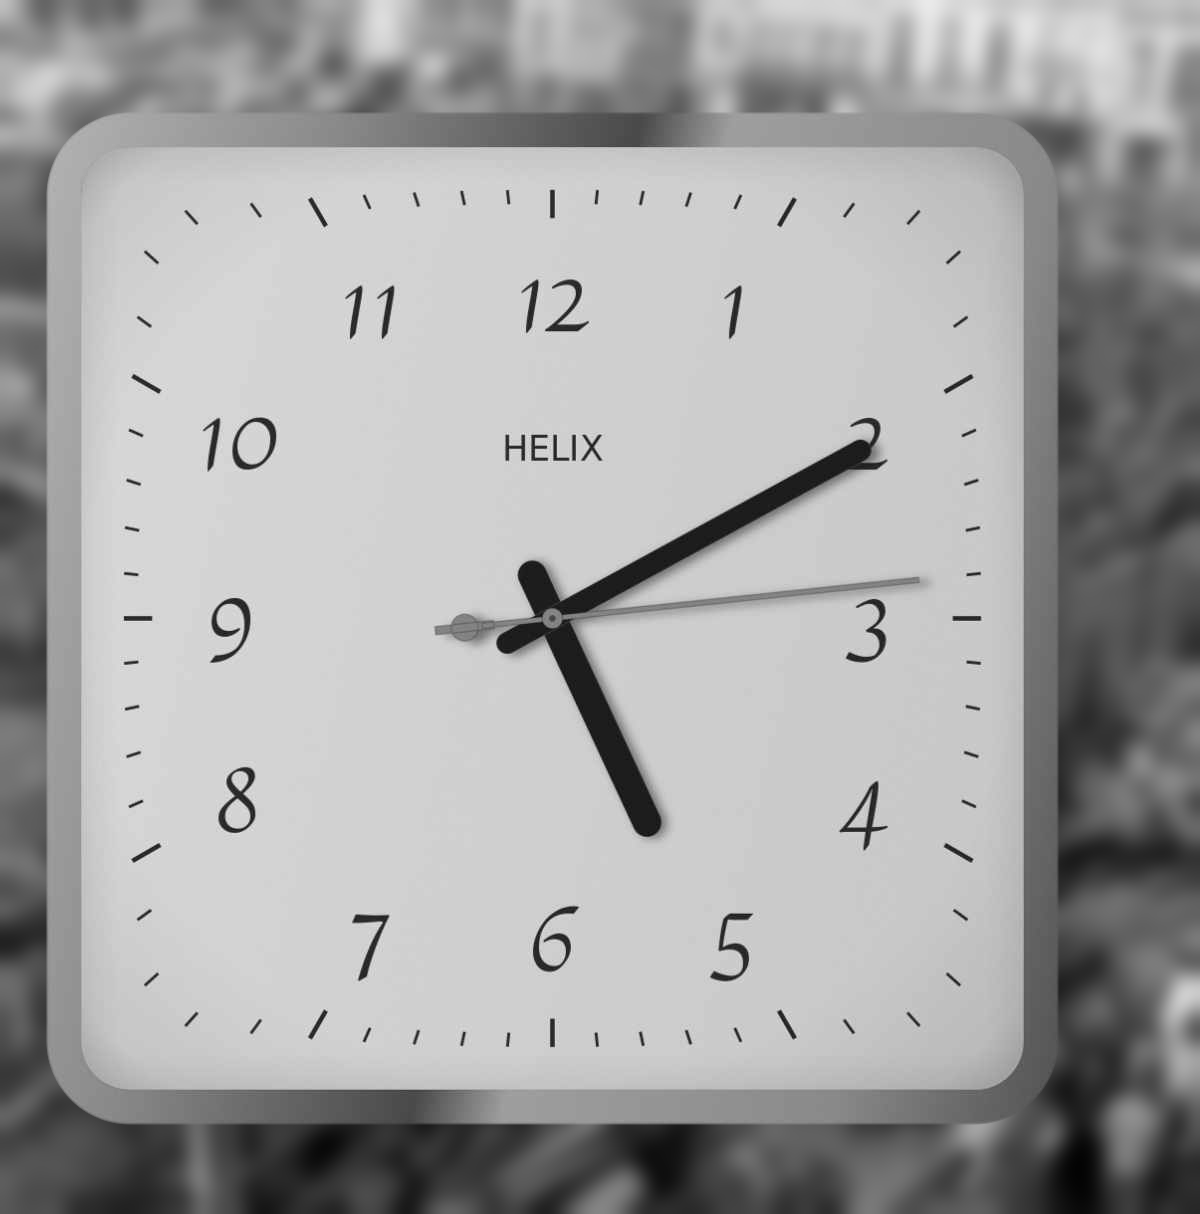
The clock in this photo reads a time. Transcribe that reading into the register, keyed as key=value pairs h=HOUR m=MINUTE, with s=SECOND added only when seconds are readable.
h=5 m=10 s=14
